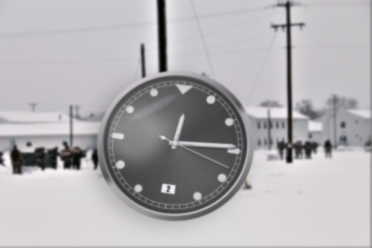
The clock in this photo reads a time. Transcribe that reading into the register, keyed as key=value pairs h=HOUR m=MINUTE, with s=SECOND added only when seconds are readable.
h=12 m=14 s=18
